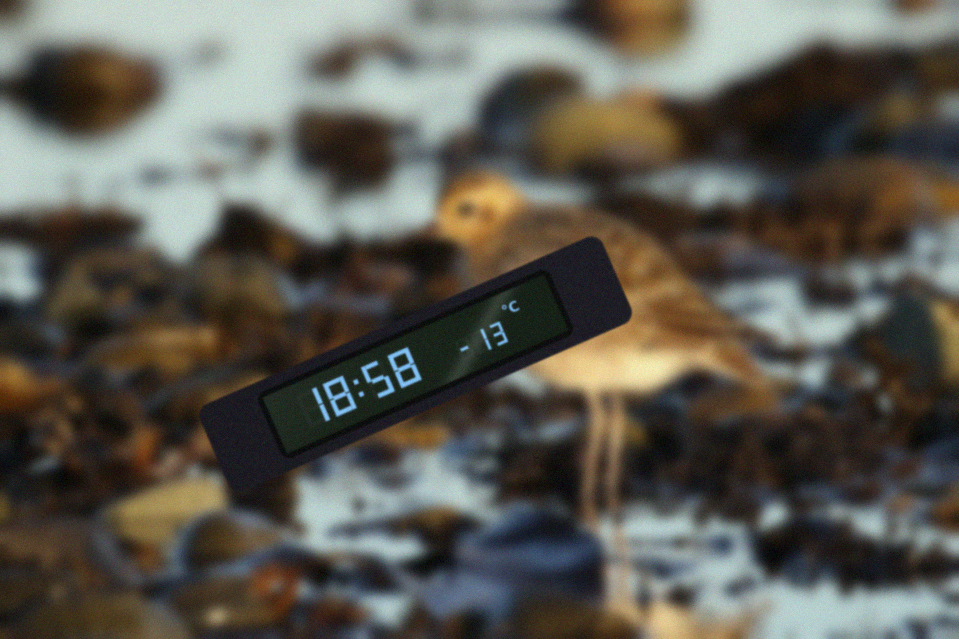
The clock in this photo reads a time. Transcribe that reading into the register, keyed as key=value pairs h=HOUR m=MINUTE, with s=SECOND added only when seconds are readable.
h=18 m=58
